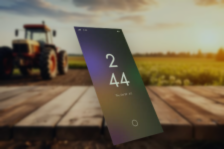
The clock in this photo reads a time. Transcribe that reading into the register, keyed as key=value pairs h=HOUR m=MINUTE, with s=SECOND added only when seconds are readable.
h=2 m=44
